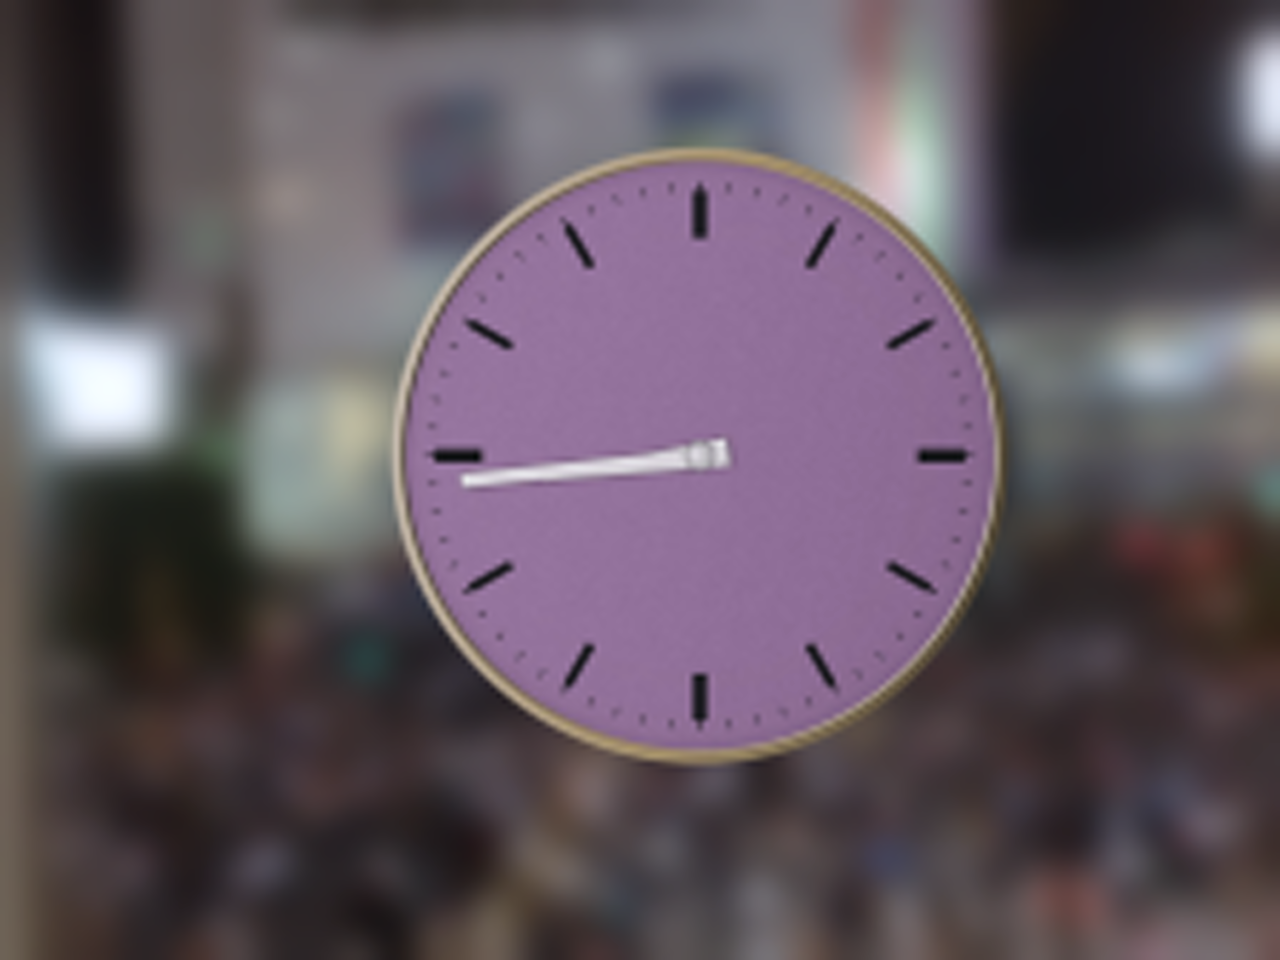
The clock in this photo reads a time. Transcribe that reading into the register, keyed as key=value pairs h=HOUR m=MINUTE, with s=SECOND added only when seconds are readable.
h=8 m=44
